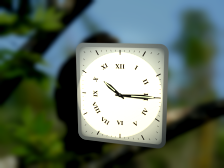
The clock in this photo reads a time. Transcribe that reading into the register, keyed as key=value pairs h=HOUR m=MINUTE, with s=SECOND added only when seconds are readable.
h=10 m=15
